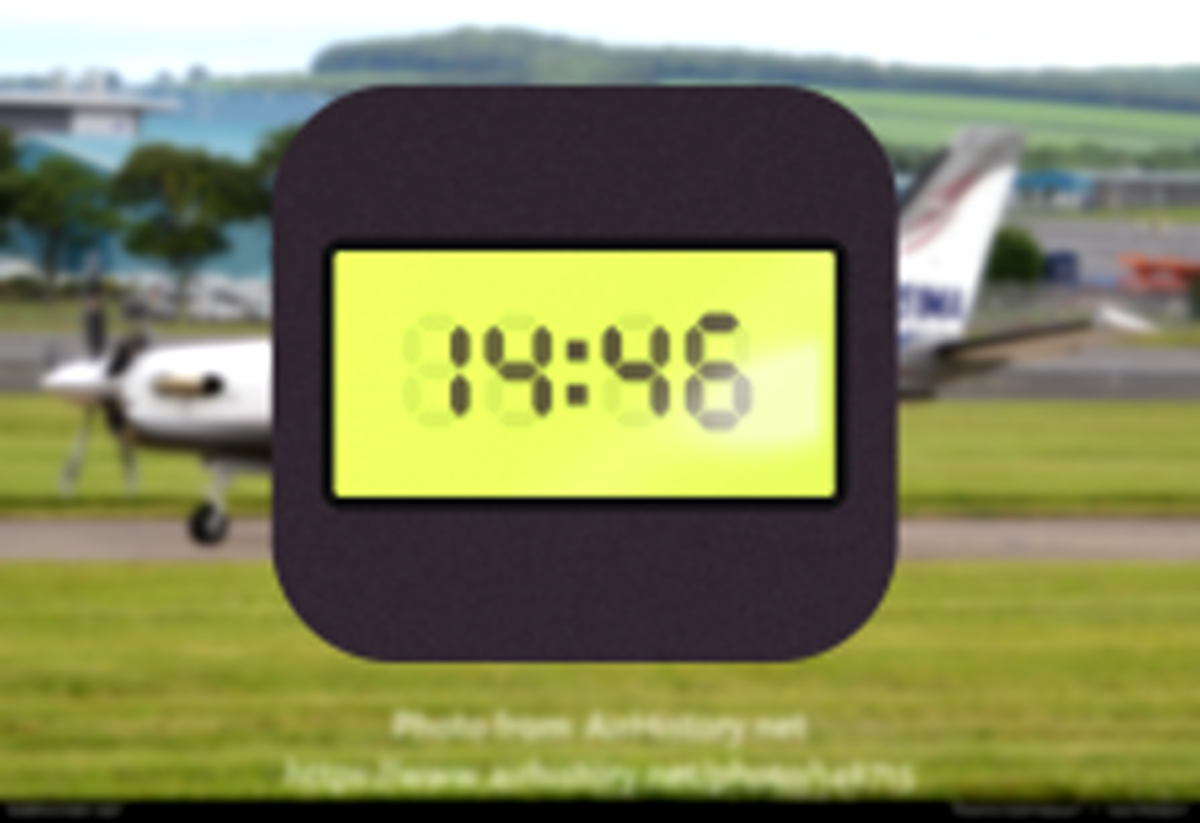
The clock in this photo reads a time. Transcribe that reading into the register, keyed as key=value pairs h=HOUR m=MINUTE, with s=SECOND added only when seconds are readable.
h=14 m=46
